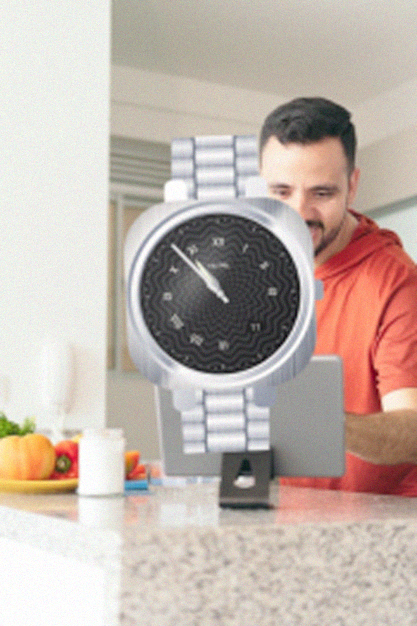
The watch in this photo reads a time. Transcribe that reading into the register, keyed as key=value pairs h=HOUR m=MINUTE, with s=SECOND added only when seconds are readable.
h=10 m=53
